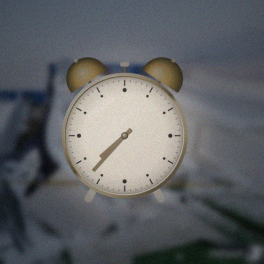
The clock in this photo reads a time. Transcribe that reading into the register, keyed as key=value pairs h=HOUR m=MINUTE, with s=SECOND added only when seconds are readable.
h=7 m=37
